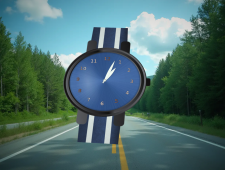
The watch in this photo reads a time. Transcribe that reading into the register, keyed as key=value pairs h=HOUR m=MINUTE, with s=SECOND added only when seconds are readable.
h=1 m=3
